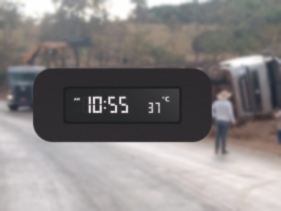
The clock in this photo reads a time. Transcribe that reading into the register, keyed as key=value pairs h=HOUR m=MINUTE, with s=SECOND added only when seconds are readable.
h=10 m=55
